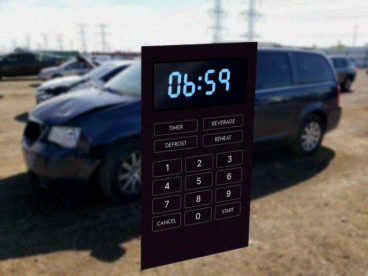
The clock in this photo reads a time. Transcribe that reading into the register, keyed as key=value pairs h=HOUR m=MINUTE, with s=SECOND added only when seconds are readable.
h=6 m=59
